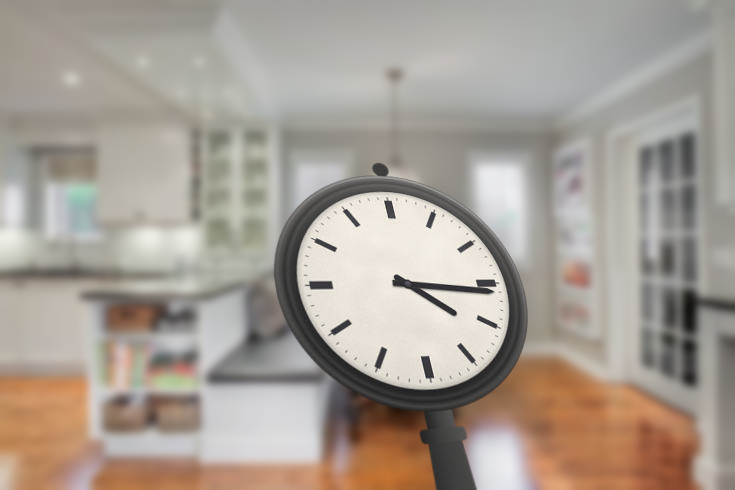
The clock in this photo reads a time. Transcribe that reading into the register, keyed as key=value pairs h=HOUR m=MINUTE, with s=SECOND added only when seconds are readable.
h=4 m=16
